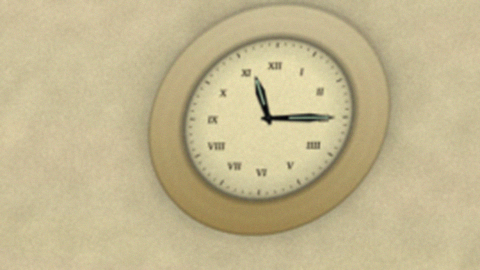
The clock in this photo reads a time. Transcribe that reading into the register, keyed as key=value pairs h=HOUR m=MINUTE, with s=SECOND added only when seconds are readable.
h=11 m=15
